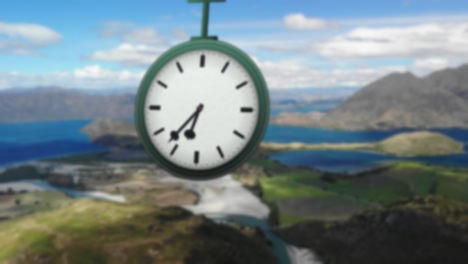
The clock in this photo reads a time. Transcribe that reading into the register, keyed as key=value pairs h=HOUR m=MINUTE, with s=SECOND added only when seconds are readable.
h=6 m=37
